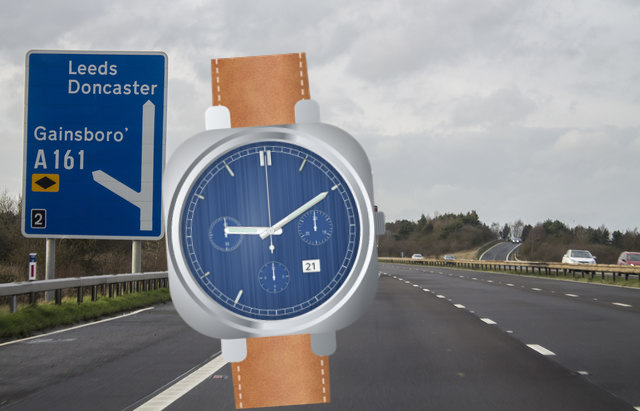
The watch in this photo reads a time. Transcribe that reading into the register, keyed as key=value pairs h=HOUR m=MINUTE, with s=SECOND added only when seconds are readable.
h=9 m=10
